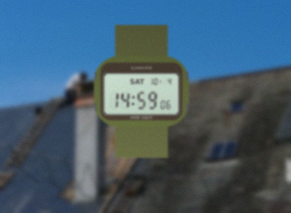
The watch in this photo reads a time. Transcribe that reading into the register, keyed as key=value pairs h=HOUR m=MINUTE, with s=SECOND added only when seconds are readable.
h=14 m=59
